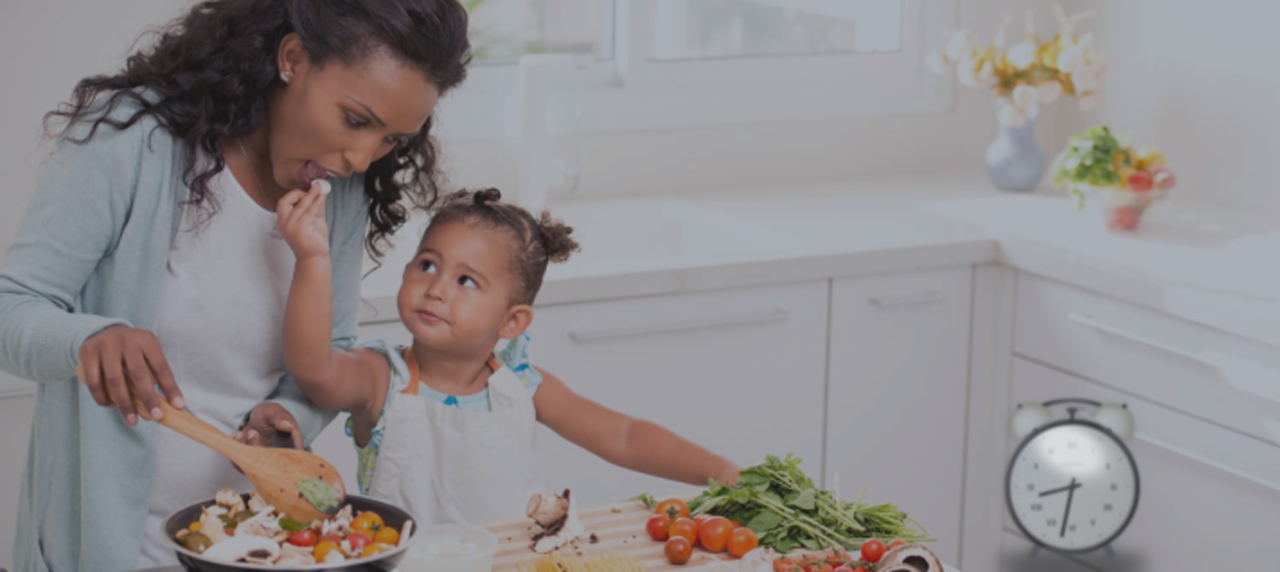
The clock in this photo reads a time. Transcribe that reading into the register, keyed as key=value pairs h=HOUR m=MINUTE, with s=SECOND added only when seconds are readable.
h=8 m=32
